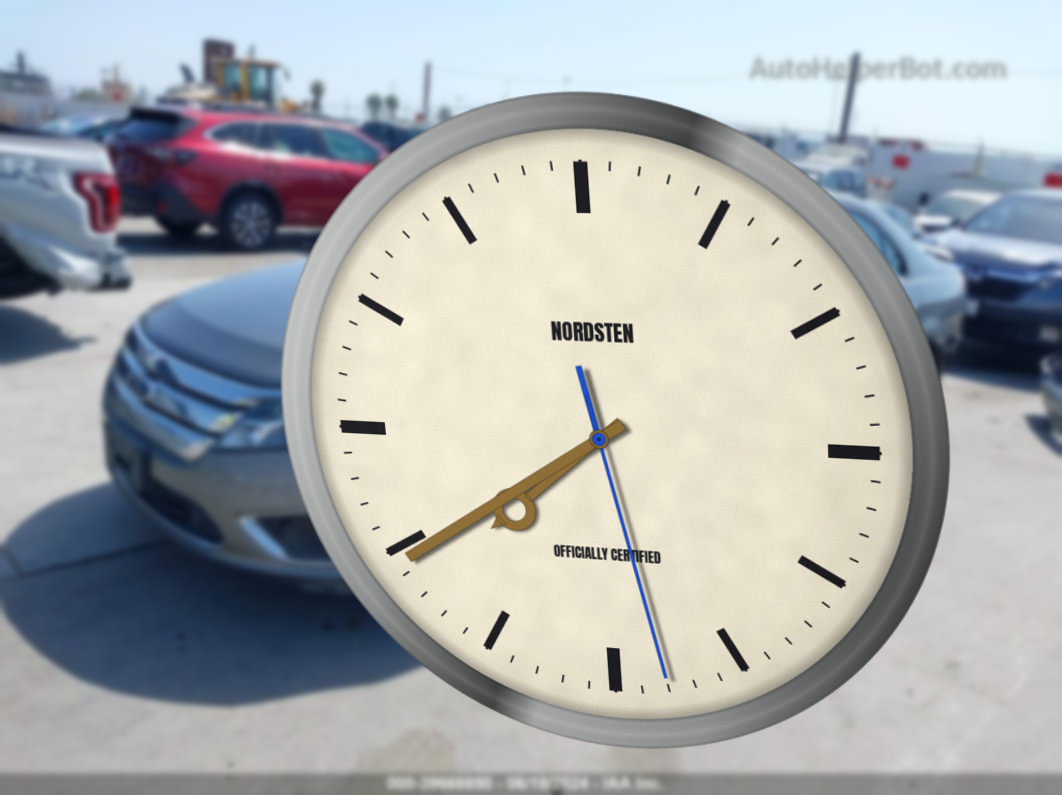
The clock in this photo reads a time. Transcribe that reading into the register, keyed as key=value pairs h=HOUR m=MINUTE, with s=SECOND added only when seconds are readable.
h=7 m=39 s=28
